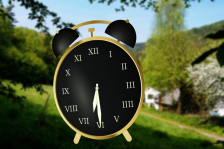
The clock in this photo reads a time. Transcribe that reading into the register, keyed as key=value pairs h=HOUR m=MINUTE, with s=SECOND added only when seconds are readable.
h=6 m=30
